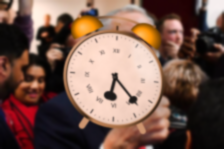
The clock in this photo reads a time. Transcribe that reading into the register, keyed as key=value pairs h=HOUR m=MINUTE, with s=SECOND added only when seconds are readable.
h=6 m=23
